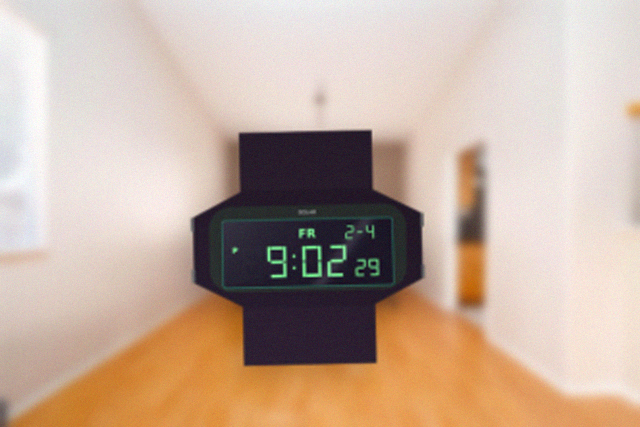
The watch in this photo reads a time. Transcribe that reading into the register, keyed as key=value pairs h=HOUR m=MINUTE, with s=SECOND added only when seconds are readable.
h=9 m=2 s=29
